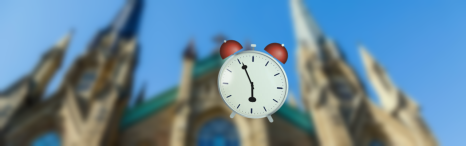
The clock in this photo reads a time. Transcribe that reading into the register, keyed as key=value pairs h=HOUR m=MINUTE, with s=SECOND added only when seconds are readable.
h=5 m=56
